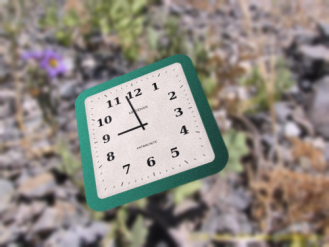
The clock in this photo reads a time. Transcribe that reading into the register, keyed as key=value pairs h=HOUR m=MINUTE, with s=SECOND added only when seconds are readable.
h=8 m=58
